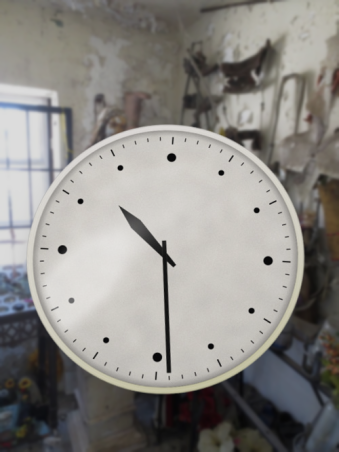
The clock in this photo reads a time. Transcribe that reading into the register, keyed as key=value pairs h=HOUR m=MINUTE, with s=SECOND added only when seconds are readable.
h=10 m=29
